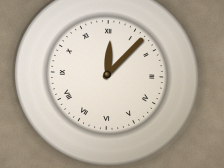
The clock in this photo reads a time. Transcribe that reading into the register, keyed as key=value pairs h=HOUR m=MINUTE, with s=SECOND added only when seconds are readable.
h=12 m=7
